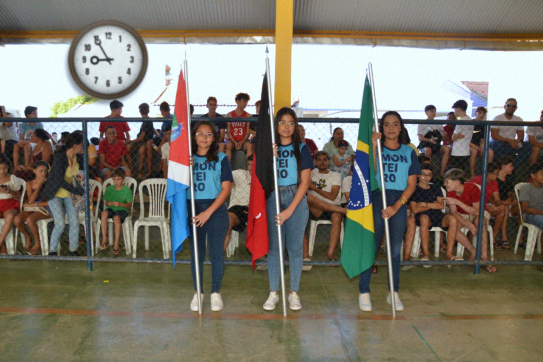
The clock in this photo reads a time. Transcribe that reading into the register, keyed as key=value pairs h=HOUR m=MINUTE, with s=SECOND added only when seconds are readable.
h=8 m=55
